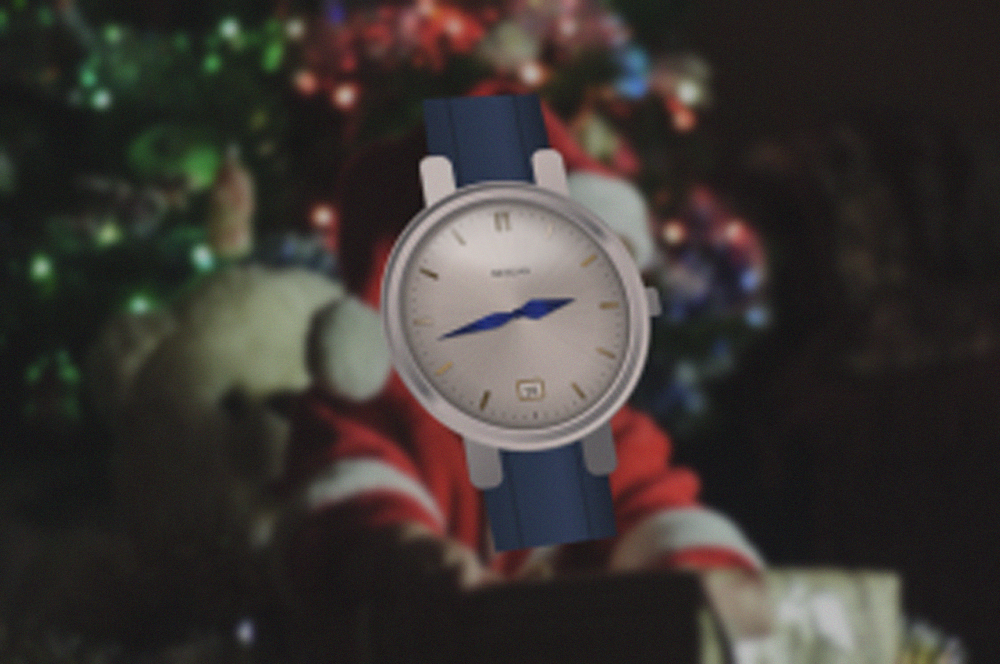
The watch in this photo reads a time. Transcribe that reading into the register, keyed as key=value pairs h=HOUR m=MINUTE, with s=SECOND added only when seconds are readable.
h=2 m=43
